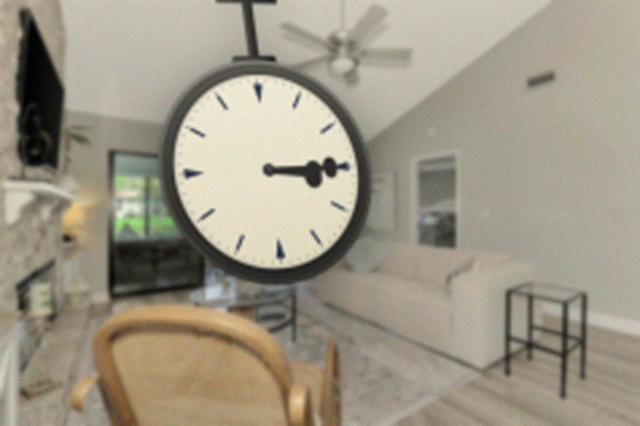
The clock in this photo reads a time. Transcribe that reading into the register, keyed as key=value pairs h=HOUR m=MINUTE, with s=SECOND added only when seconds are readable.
h=3 m=15
